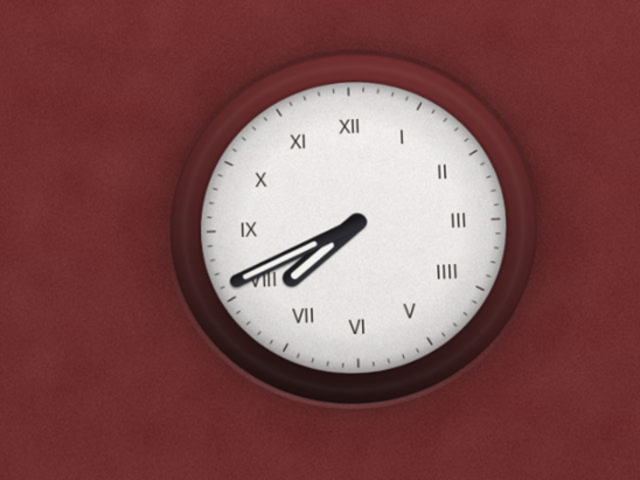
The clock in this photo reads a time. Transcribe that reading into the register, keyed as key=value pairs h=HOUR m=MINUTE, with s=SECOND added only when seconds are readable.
h=7 m=41
